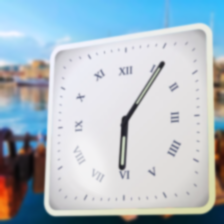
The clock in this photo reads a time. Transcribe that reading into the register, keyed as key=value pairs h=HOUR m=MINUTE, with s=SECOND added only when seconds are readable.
h=6 m=6
